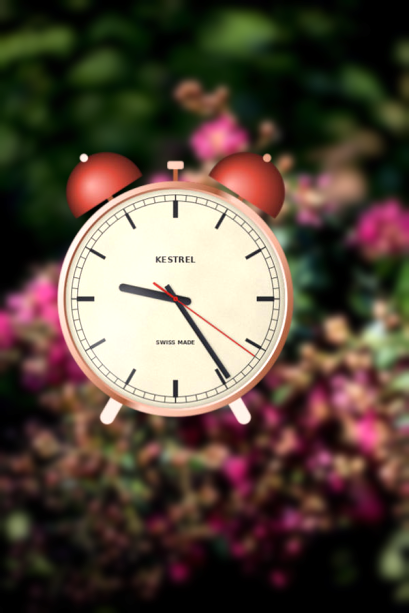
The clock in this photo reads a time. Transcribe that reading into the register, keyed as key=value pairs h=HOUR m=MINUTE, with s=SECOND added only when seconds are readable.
h=9 m=24 s=21
